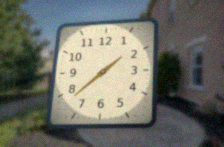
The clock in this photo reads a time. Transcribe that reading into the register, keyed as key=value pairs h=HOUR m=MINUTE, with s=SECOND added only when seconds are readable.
h=1 m=38
